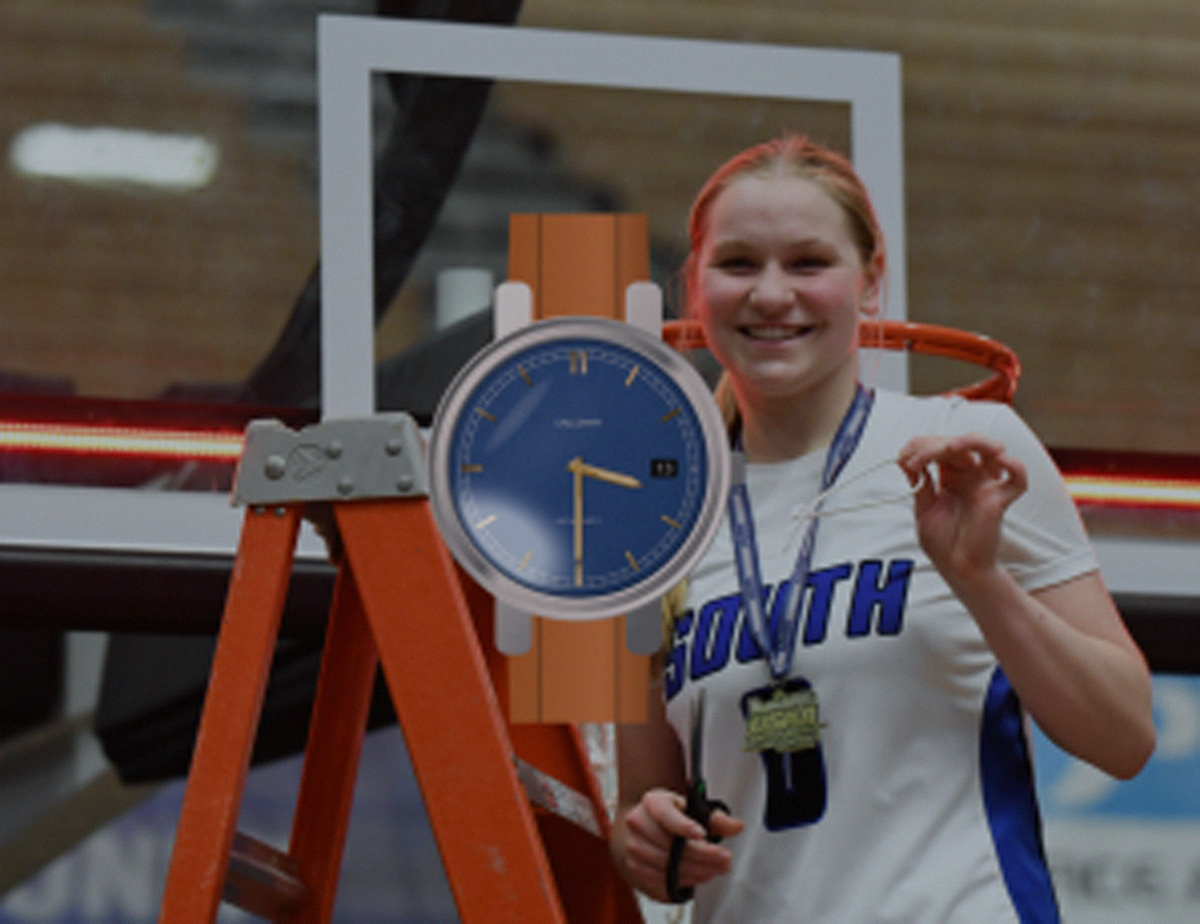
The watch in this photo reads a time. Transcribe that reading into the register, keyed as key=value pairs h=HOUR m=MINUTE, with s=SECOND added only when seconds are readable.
h=3 m=30
